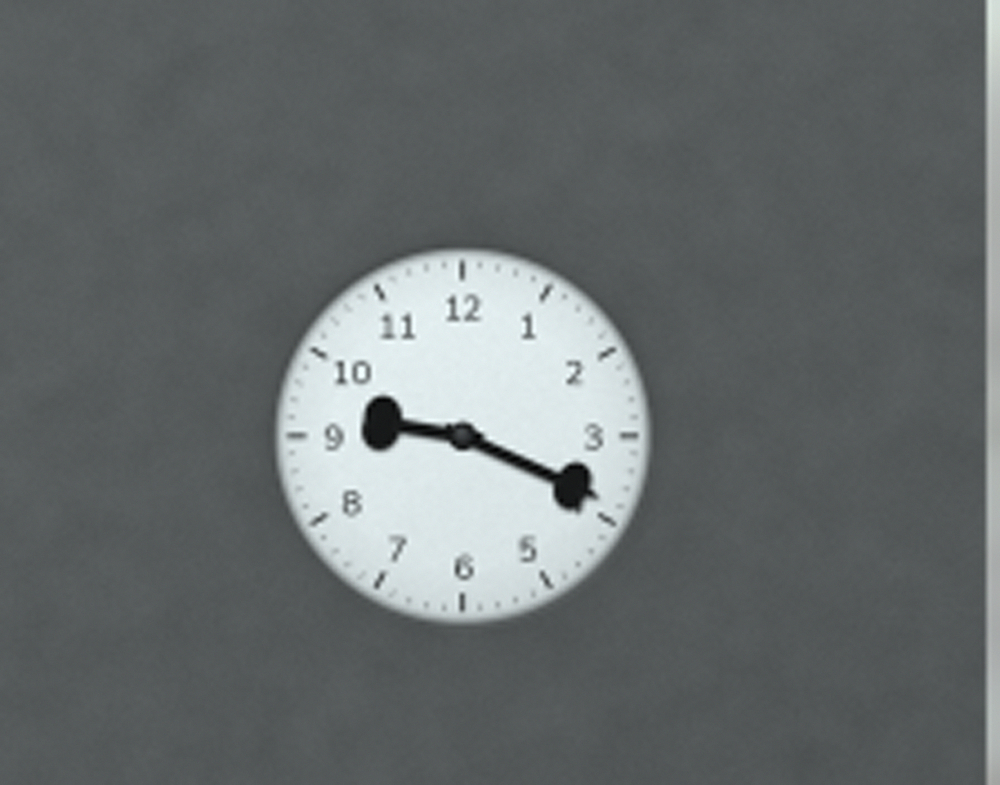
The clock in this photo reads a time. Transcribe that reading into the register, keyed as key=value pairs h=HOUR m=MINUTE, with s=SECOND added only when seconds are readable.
h=9 m=19
